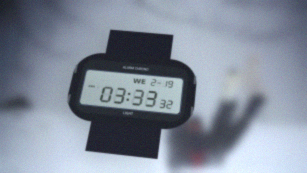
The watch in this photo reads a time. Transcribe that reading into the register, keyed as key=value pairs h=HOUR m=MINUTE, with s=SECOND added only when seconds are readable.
h=3 m=33
